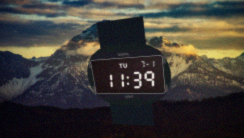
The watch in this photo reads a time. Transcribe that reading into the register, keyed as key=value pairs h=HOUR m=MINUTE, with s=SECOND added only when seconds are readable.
h=11 m=39
